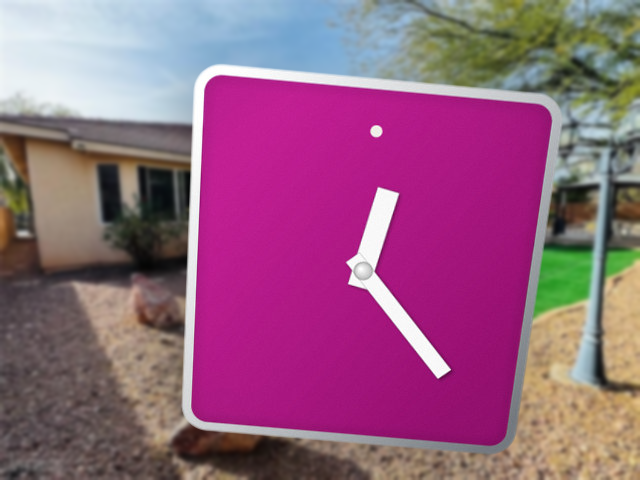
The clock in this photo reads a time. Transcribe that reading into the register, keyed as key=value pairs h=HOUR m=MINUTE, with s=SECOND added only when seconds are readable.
h=12 m=23
